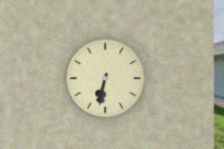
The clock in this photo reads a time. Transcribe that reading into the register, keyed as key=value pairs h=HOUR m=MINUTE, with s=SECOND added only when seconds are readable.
h=6 m=32
